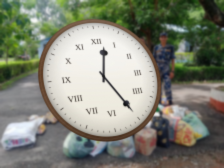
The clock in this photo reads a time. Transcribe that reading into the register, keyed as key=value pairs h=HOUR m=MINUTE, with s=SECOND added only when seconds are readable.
h=12 m=25
